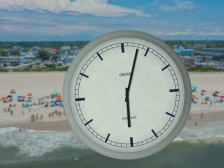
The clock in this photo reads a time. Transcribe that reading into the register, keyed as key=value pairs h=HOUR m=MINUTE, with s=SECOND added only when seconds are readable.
h=6 m=3
